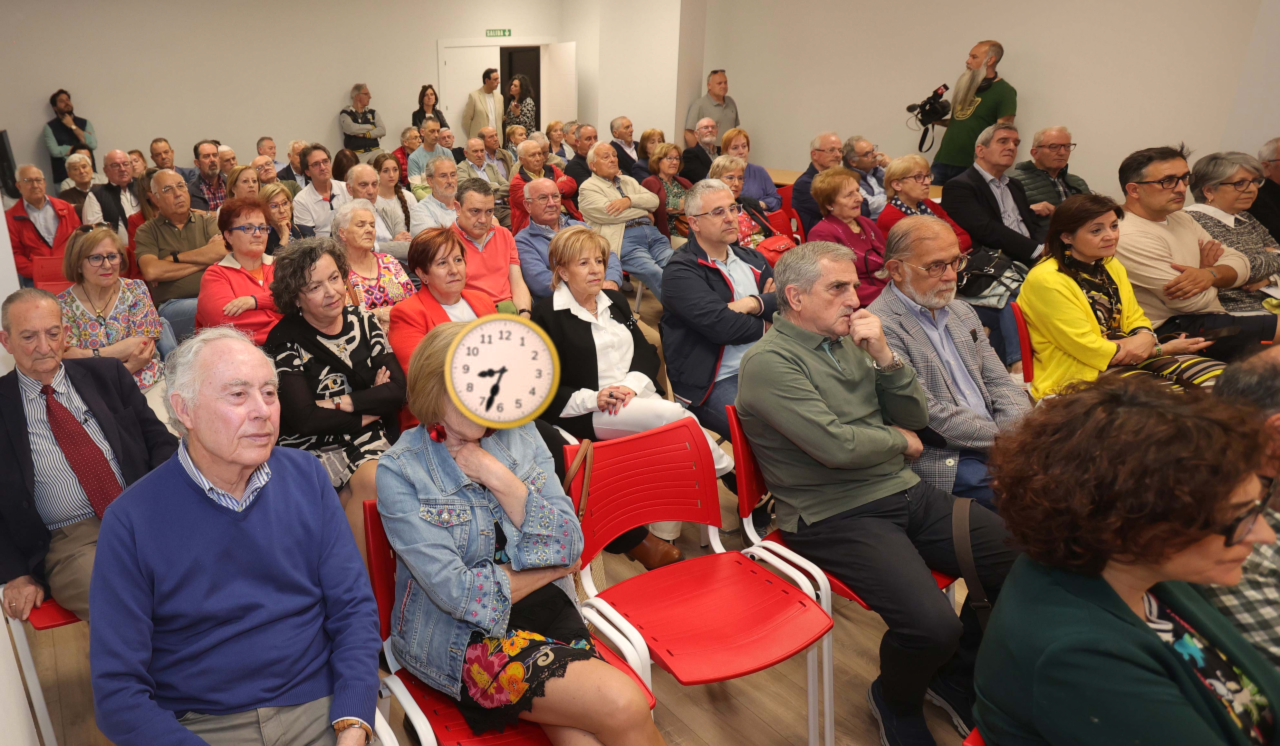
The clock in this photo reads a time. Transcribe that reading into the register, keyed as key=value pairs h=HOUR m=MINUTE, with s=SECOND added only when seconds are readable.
h=8 m=33
